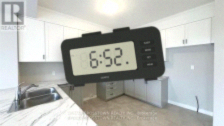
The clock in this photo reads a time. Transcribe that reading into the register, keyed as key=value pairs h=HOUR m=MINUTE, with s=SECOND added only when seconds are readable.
h=6 m=52
